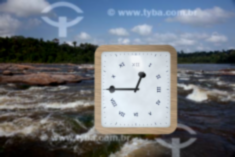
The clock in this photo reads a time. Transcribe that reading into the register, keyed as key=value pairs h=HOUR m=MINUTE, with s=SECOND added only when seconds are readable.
h=12 m=45
